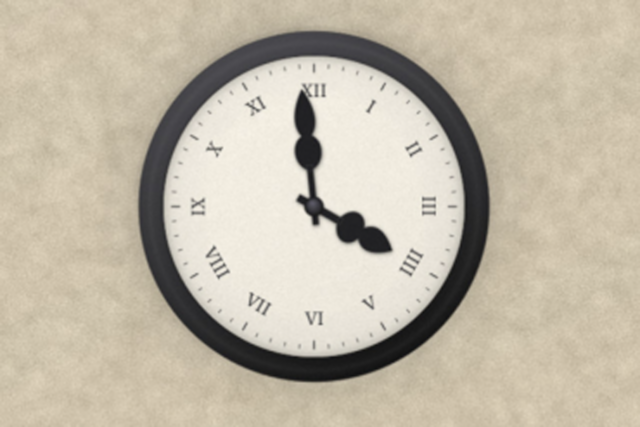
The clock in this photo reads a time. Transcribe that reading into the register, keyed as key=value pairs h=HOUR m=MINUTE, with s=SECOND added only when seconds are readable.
h=3 m=59
